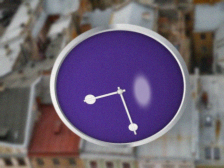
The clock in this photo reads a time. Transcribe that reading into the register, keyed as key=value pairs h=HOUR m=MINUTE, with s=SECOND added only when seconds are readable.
h=8 m=27
